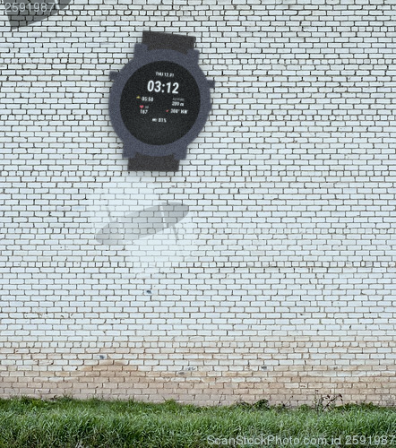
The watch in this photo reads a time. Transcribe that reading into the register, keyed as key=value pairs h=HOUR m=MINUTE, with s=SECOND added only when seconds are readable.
h=3 m=12
